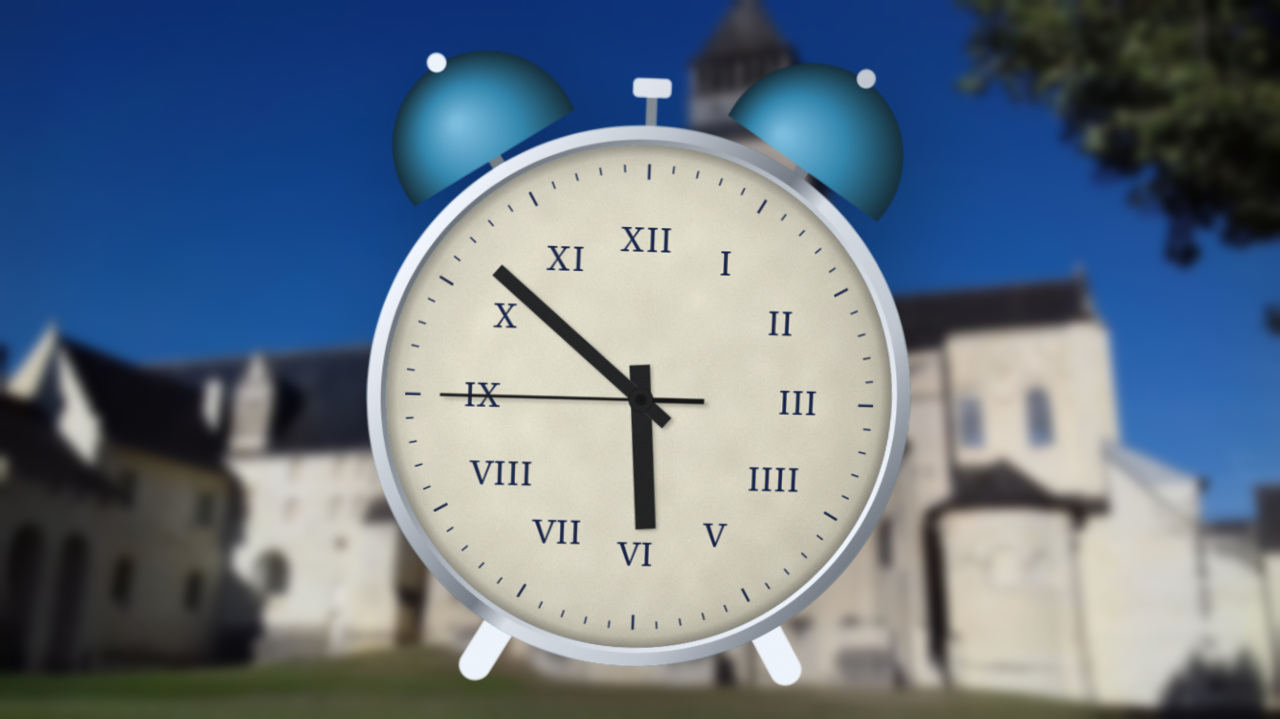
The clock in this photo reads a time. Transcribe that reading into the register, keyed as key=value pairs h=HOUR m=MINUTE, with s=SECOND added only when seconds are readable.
h=5 m=51 s=45
